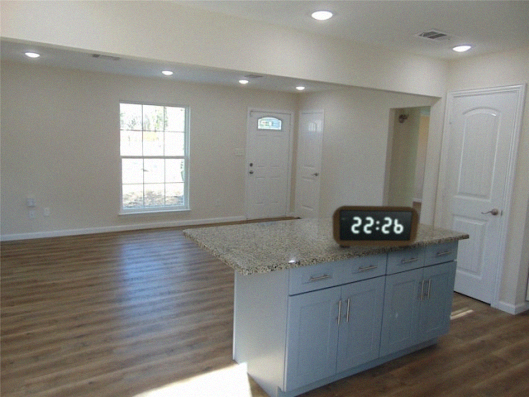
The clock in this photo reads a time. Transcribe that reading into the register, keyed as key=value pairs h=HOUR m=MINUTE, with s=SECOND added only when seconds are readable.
h=22 m=26
